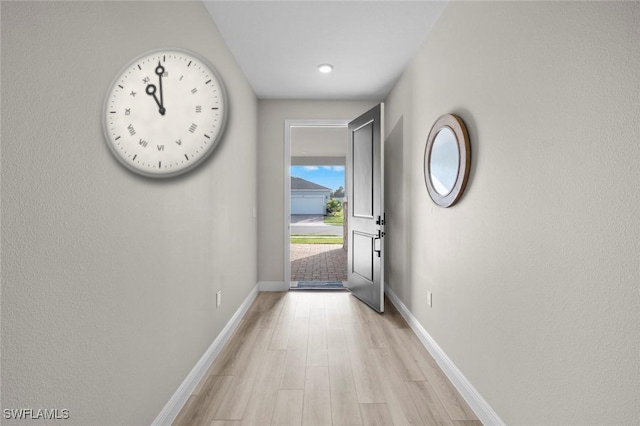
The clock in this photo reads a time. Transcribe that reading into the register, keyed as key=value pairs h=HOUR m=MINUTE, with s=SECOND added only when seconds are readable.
h=10 m=59
